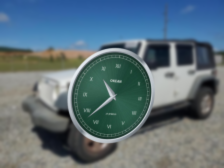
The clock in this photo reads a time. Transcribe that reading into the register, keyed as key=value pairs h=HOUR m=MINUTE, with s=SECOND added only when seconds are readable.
h=10 m=38
